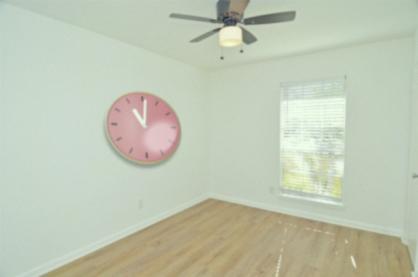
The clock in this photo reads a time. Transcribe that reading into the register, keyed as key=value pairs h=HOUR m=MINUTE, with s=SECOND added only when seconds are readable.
h=11 m=1
